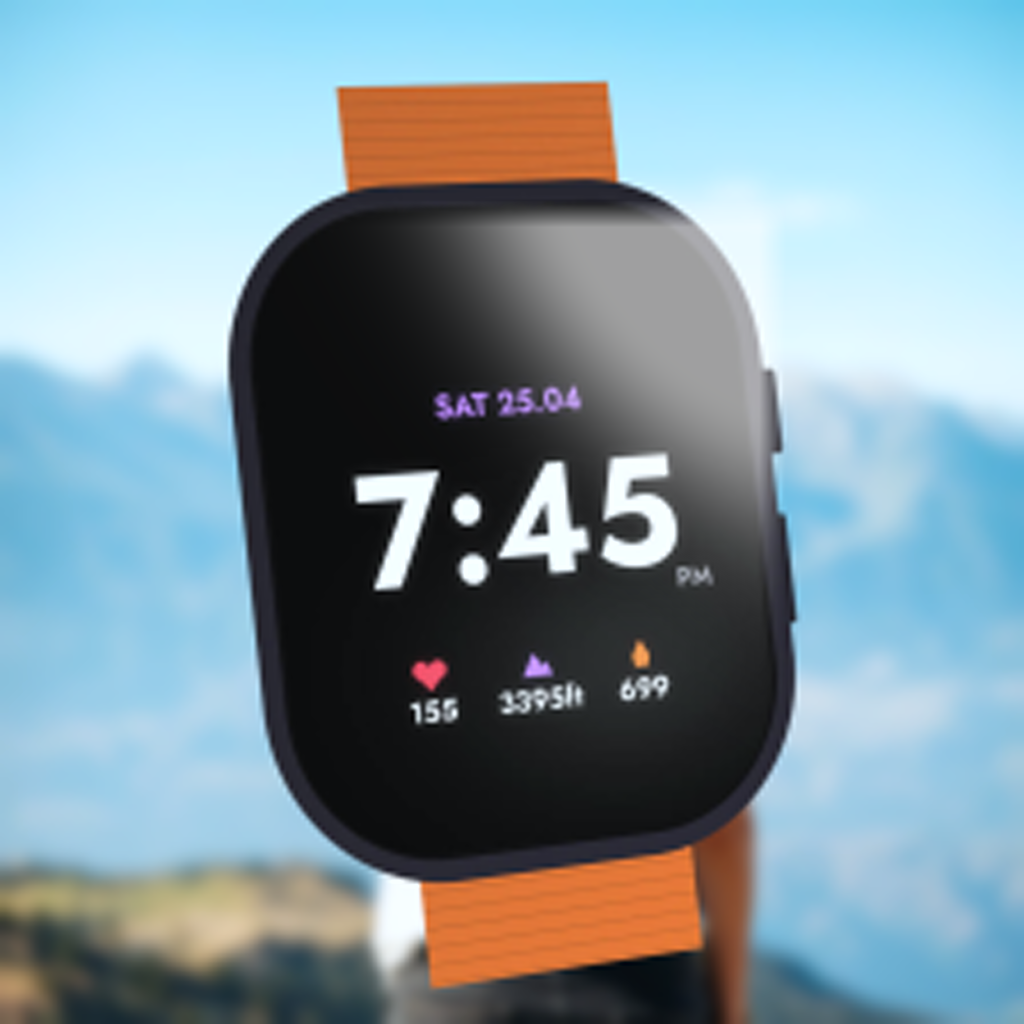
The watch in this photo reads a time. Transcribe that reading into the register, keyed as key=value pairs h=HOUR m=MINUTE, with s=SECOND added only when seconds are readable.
h=7 m=45
